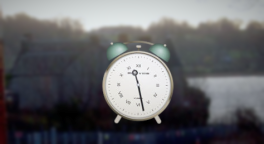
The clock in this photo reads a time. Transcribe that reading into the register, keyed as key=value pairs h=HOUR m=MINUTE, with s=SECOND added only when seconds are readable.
h=11 m=28
